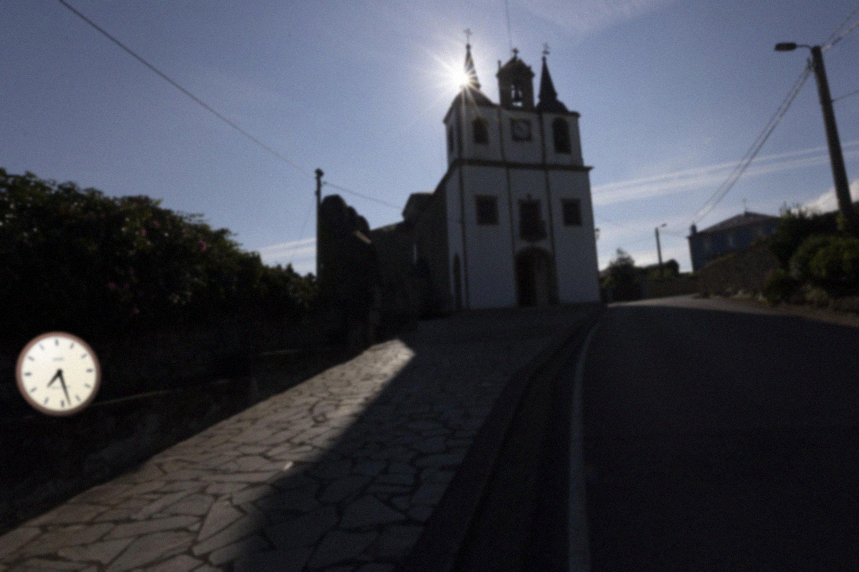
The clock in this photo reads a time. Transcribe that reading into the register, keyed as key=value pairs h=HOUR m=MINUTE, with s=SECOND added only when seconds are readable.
h=7 m=28
